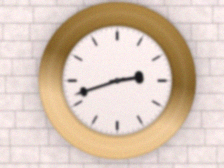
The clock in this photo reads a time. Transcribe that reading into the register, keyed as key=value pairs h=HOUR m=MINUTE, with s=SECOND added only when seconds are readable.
h=2 m=42
